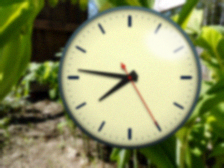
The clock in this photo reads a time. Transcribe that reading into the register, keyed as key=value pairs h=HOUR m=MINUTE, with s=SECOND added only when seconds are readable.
h=7 m=46 s=25
